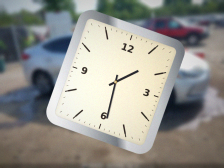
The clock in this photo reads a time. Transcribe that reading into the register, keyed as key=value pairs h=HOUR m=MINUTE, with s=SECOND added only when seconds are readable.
h=1 m=29
